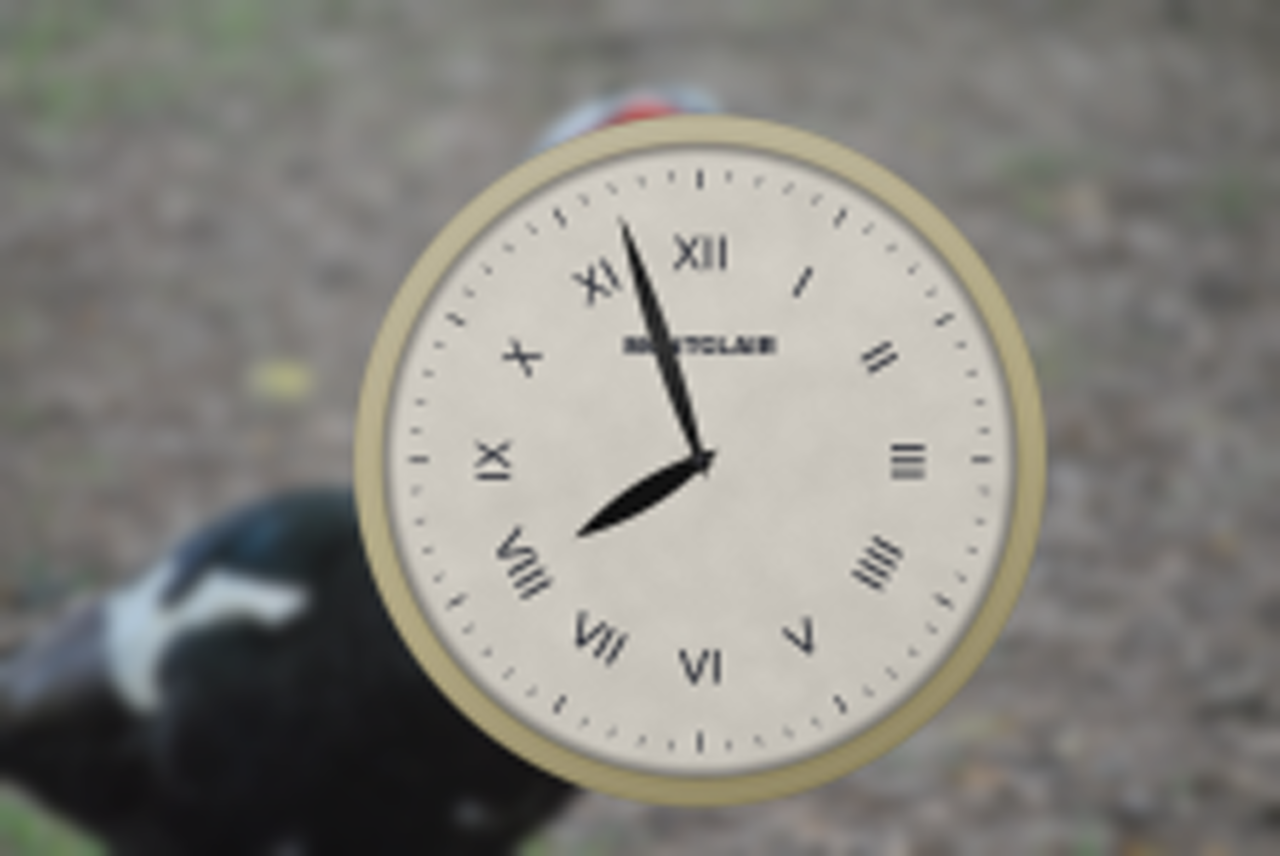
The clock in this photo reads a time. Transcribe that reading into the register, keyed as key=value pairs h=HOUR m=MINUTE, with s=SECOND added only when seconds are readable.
h=7 m=57
